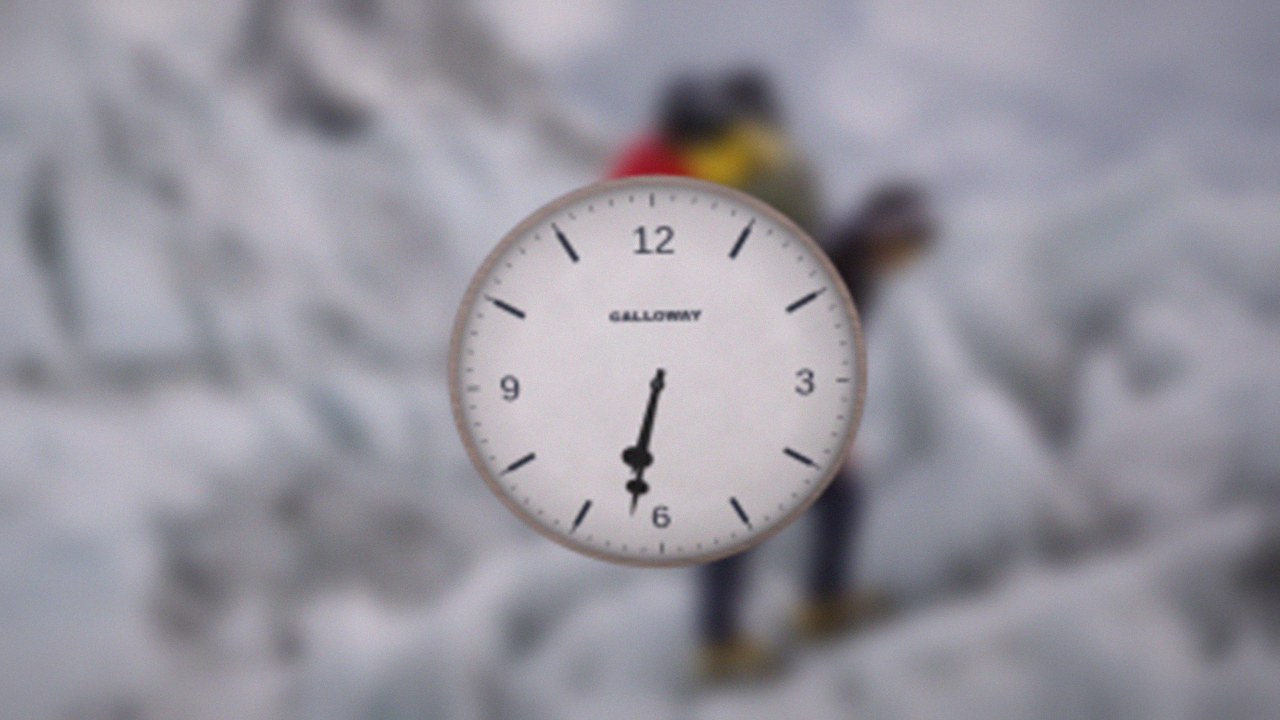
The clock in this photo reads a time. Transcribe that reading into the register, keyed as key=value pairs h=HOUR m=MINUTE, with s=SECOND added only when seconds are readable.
h=6 m=32
